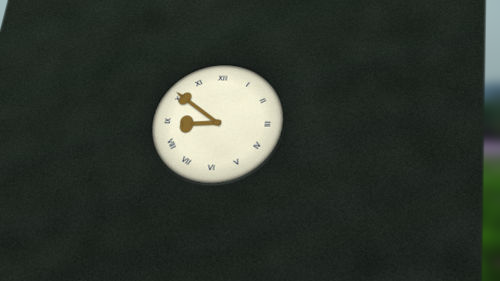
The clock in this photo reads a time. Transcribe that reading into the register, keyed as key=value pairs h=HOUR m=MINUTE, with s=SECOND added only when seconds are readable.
h=8 m=51
